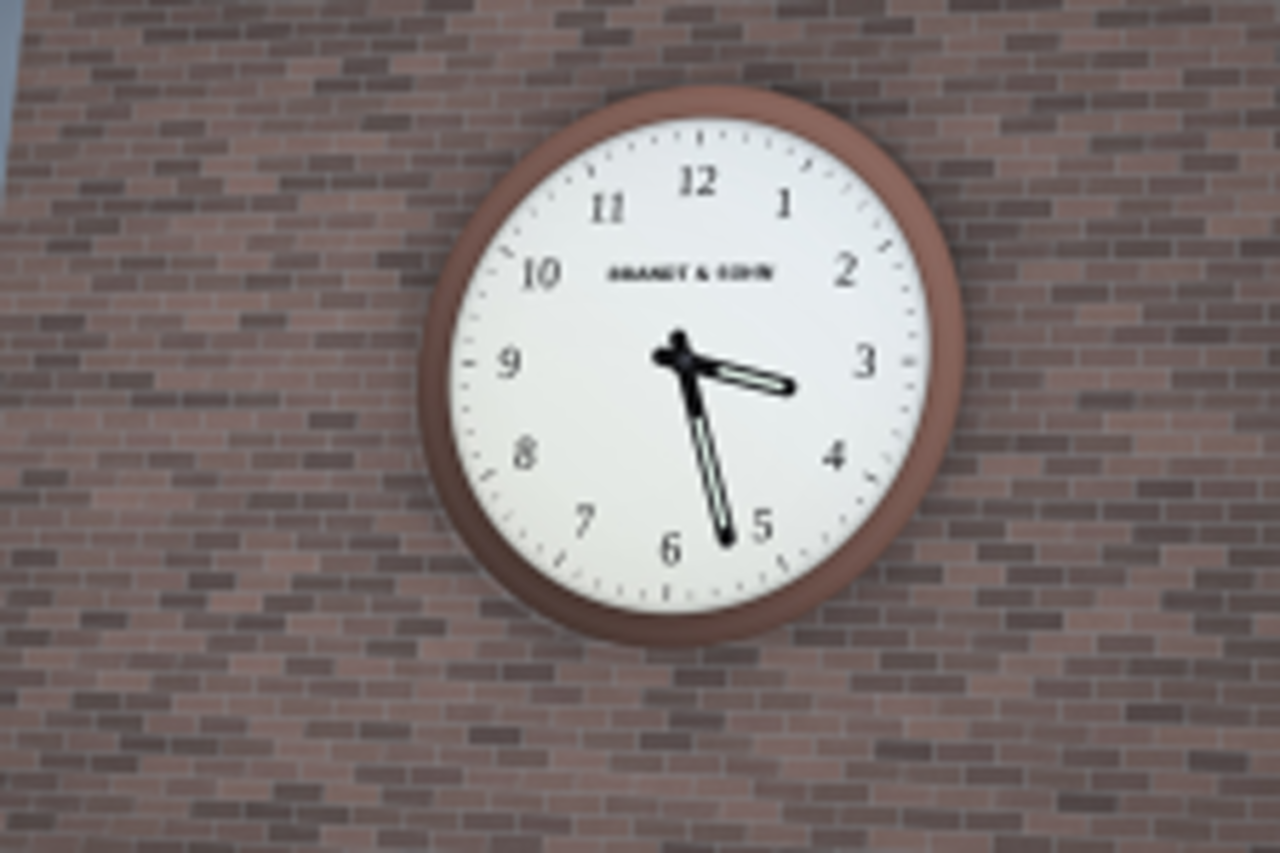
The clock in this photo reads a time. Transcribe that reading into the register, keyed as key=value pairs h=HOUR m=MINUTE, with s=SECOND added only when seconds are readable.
h=3 m=27
